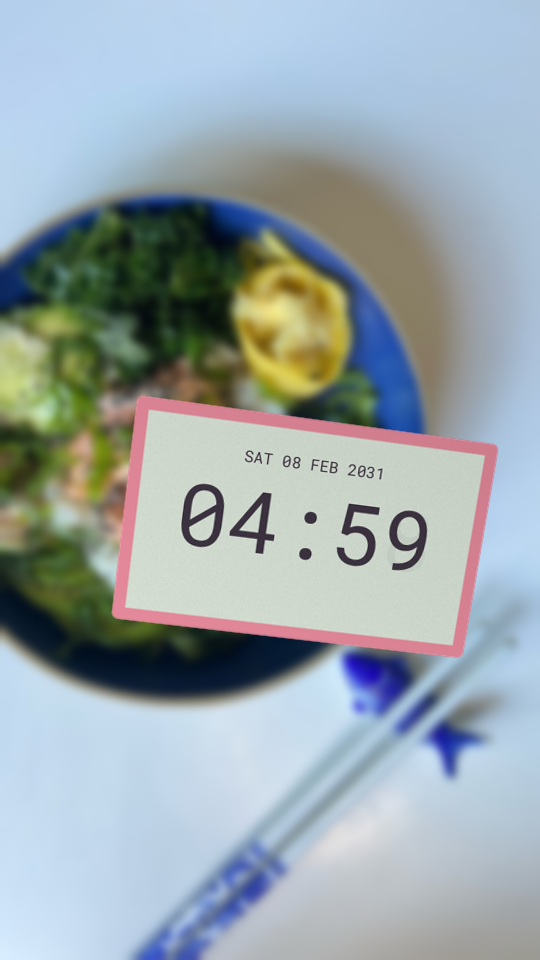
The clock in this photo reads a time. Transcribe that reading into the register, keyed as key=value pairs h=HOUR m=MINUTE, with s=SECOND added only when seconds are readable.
h=4 m=59
